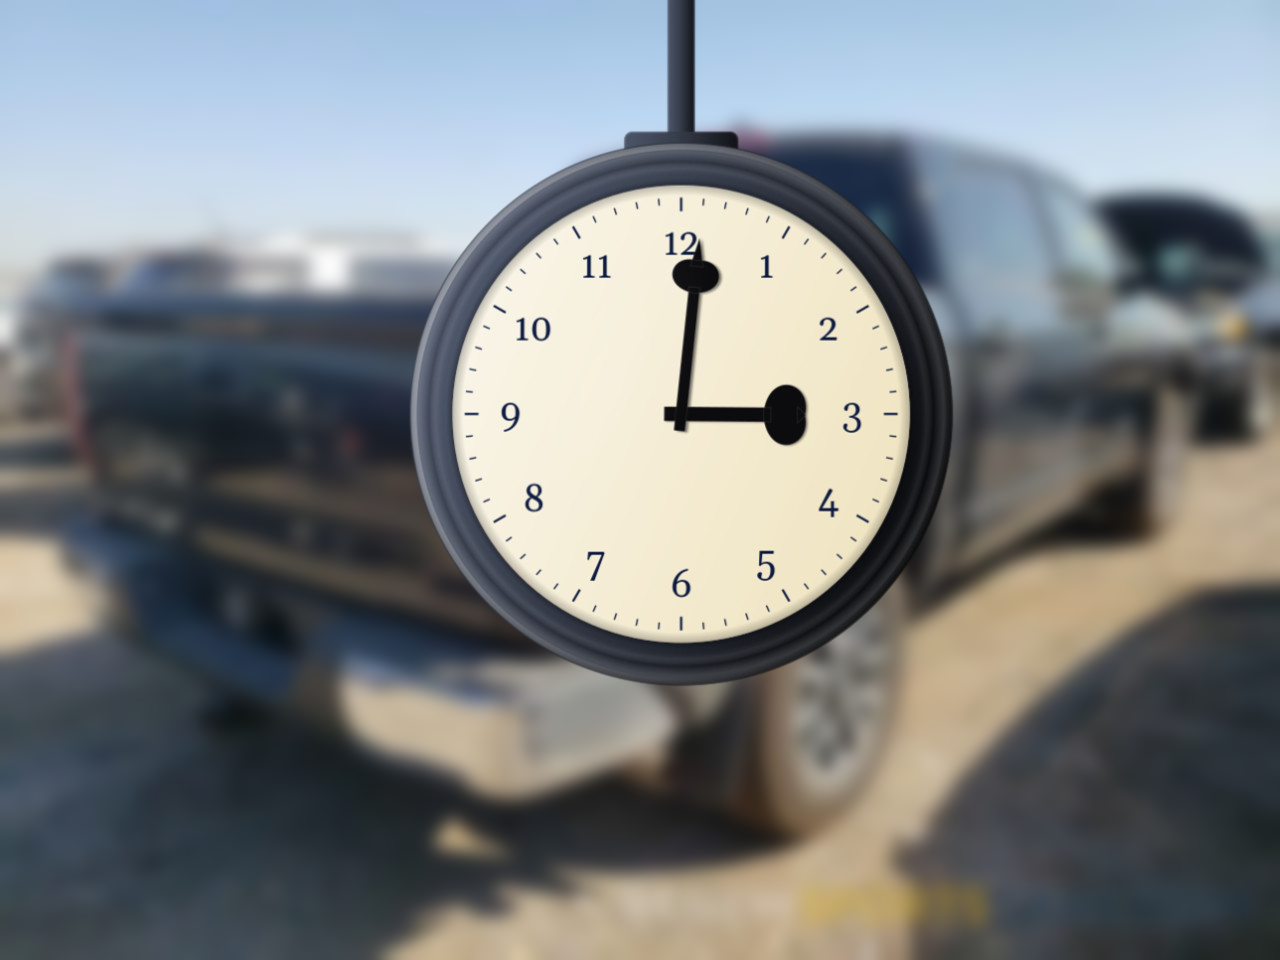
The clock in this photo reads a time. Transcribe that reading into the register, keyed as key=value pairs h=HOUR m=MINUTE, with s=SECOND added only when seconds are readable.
h=3 m=1
